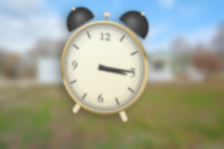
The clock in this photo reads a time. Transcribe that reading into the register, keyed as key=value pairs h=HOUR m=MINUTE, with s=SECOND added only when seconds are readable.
h=3 m=15
